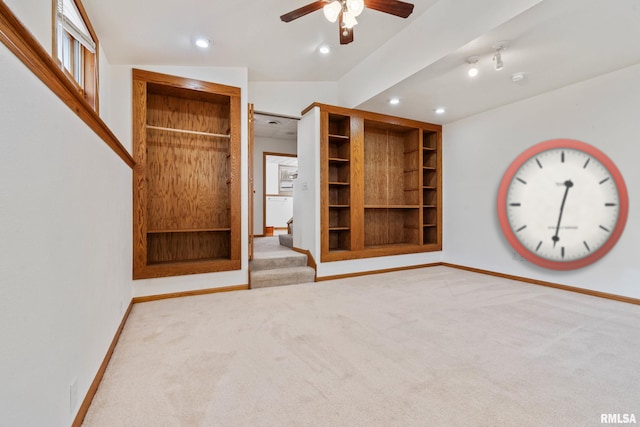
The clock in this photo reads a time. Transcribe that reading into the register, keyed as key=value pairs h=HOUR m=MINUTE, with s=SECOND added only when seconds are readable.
h=12 m=32
